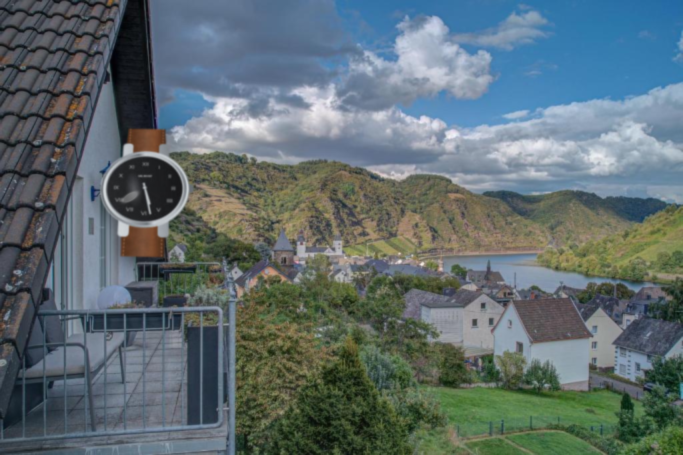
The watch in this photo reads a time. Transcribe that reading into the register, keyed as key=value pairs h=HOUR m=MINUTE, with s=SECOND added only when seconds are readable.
h=5 m=28
